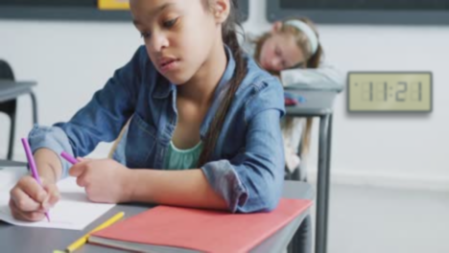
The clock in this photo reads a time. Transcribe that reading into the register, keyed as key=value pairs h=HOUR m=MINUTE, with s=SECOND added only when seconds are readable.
h=11 m=21
